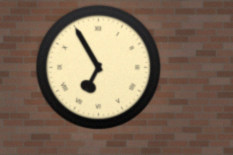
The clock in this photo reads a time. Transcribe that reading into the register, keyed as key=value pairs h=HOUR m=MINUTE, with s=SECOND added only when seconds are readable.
h=6 m=55
